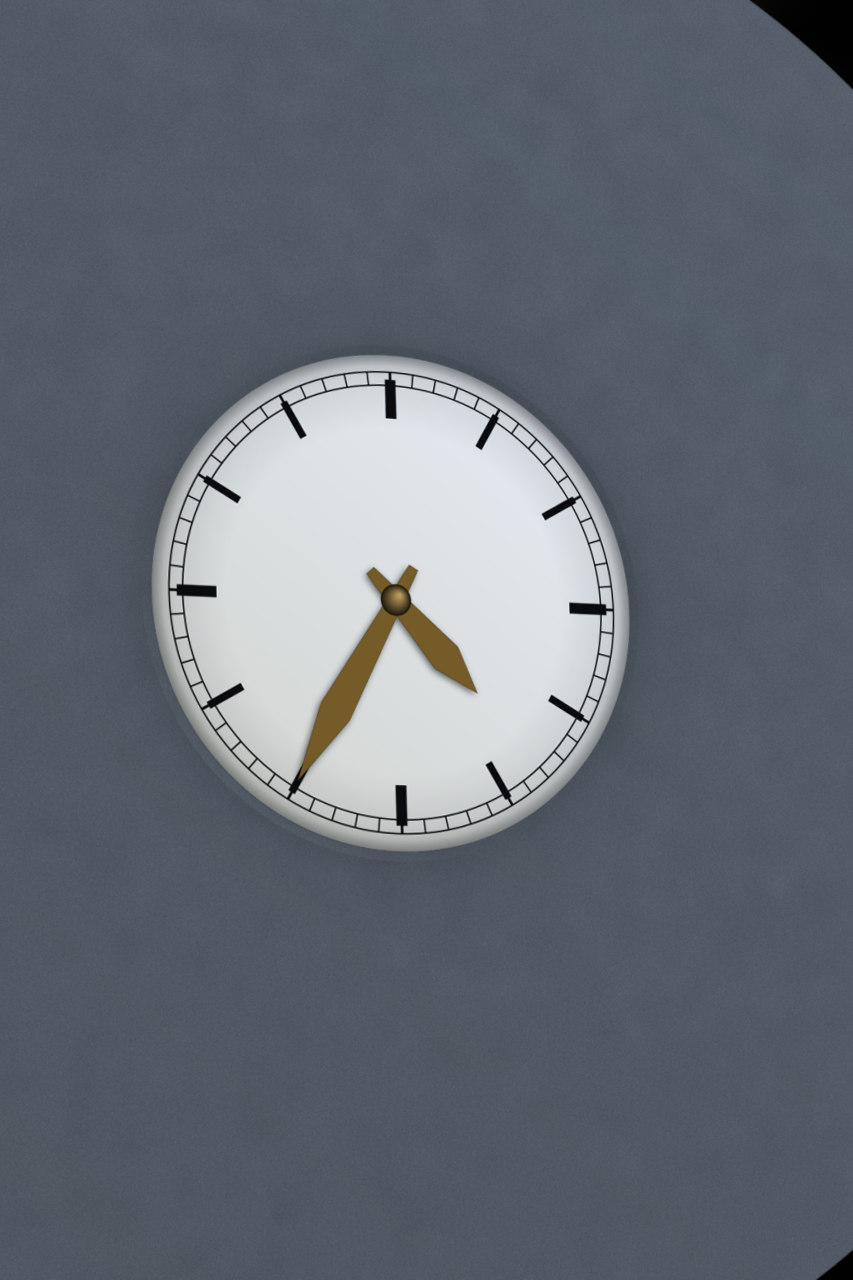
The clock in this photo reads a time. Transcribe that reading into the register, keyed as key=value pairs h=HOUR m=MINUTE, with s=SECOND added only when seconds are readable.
h=4 m=35
